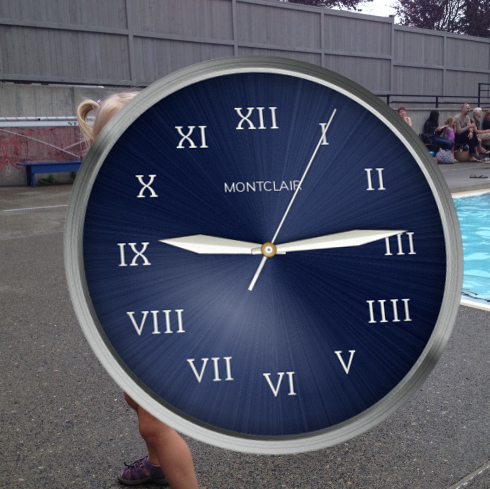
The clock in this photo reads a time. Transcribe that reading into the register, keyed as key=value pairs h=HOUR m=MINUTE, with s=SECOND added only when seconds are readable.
h=9 m=14 s=5
